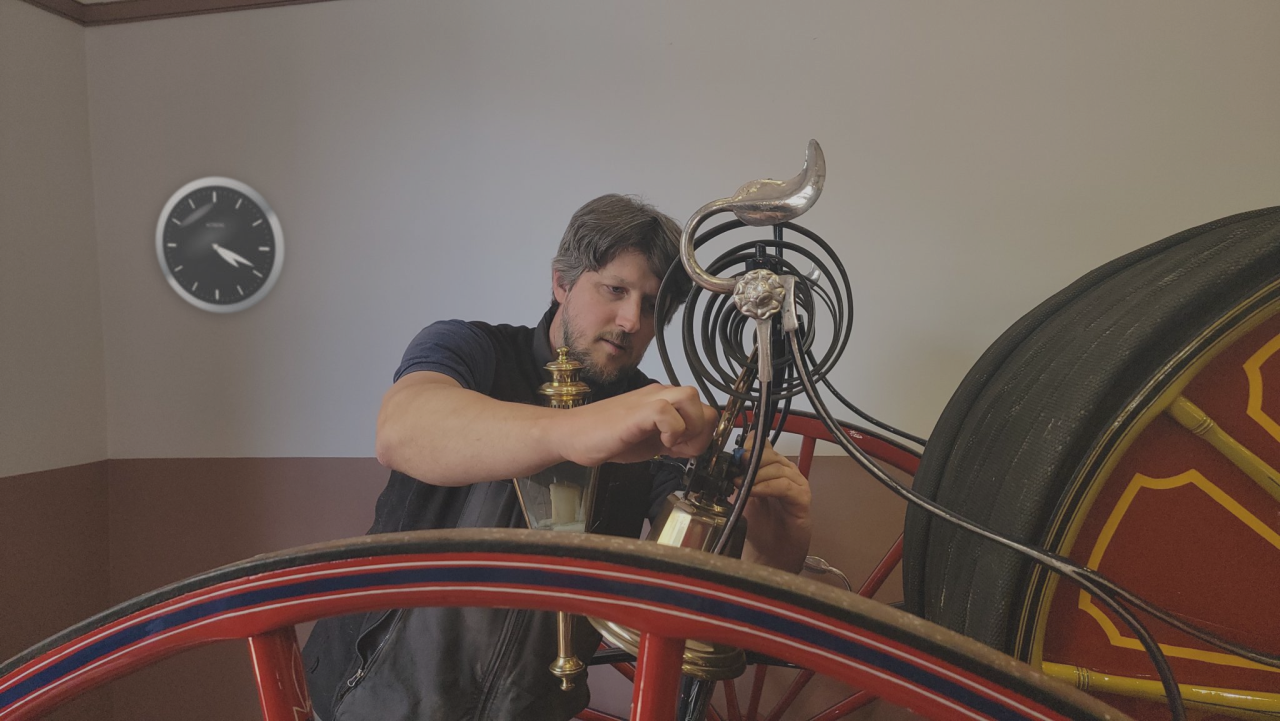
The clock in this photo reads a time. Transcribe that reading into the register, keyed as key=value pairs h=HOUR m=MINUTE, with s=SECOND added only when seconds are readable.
h=4 m=19
